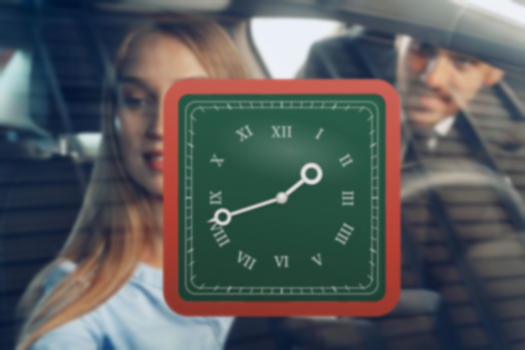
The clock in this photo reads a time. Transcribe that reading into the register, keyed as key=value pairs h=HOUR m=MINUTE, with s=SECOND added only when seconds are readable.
h=1 m=42
